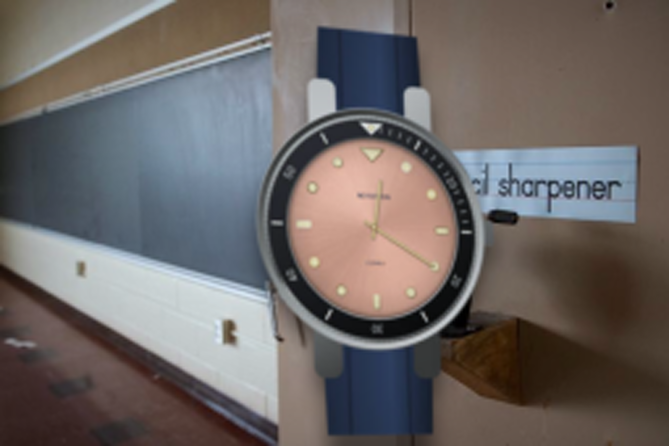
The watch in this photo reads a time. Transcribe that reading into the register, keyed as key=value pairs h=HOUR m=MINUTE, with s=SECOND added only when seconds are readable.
h=12 m=20
